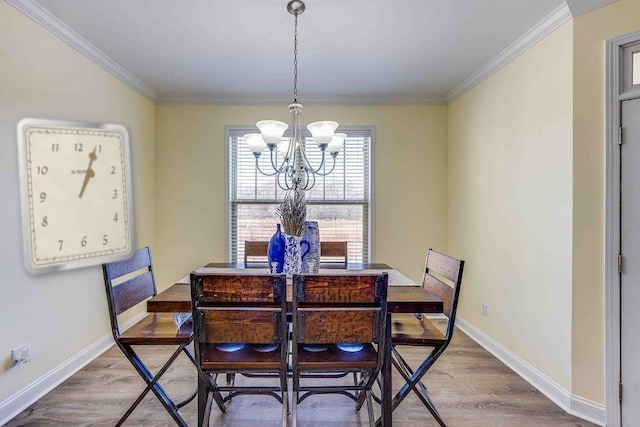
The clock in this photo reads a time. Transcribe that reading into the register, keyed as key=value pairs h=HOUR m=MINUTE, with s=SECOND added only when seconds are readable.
h=1 m=4
